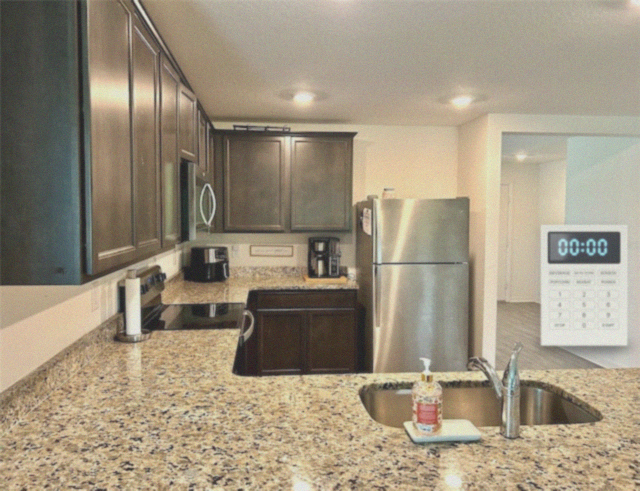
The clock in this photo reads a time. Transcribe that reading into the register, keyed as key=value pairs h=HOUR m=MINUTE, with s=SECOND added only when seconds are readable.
h=0 m=0
